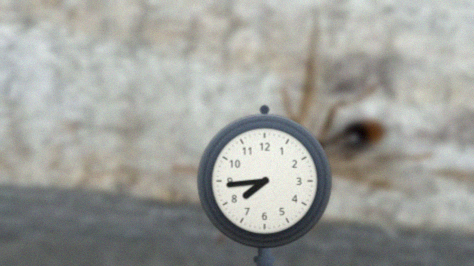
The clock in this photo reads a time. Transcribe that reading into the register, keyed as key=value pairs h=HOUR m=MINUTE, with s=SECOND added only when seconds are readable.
h=7 m=44
